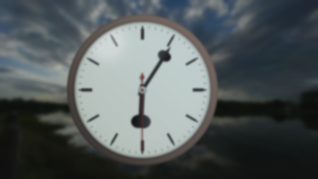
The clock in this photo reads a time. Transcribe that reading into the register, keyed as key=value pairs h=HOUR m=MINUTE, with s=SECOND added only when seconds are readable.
h=6 m=5 s=30
